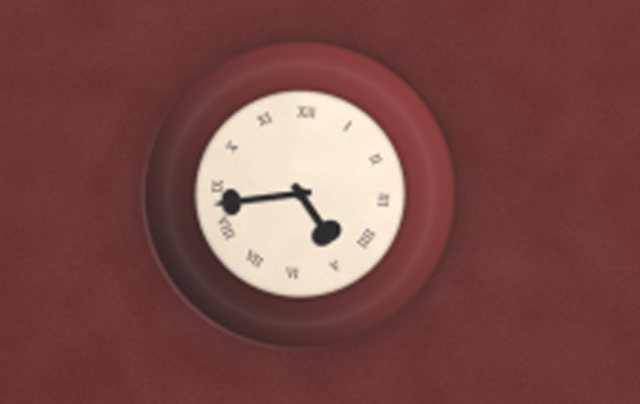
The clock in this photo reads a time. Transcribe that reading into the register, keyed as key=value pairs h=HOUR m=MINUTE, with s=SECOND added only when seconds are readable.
h=4 m=43
